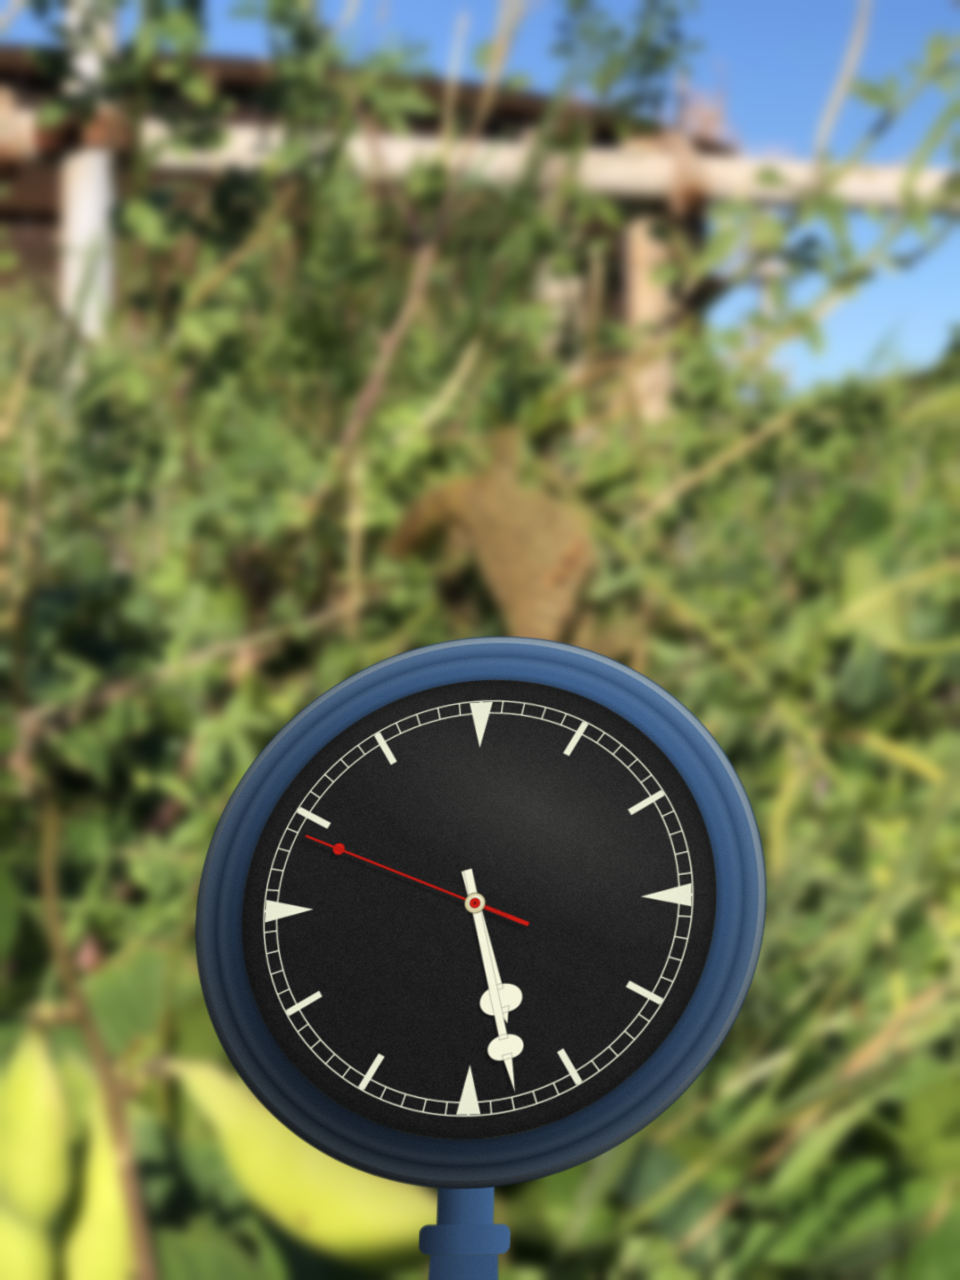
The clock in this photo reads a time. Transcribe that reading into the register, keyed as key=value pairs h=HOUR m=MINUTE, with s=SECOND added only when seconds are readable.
h=5 m=27 s=49
